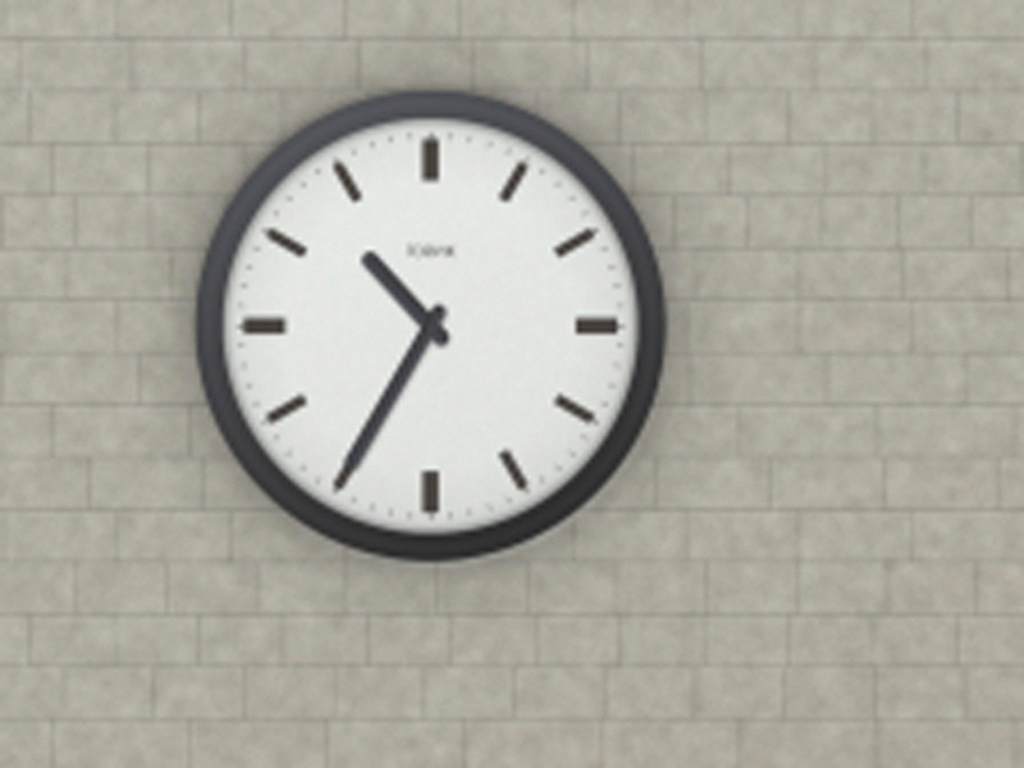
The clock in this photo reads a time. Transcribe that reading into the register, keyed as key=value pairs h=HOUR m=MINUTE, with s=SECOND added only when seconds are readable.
h=10 m=35
